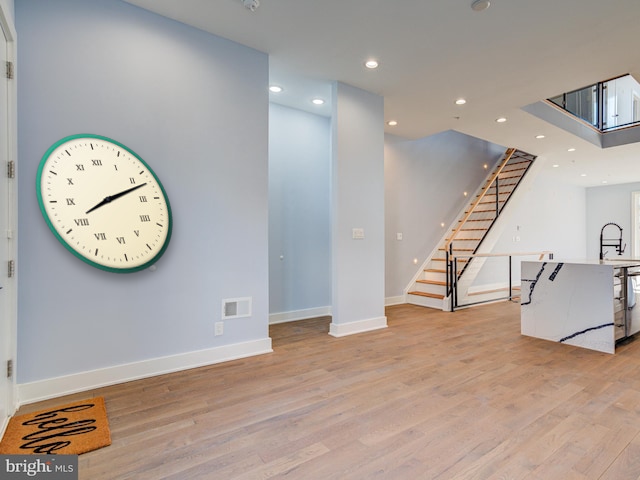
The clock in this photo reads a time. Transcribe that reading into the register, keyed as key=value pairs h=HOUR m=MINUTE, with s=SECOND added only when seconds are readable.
h=8 m=12
